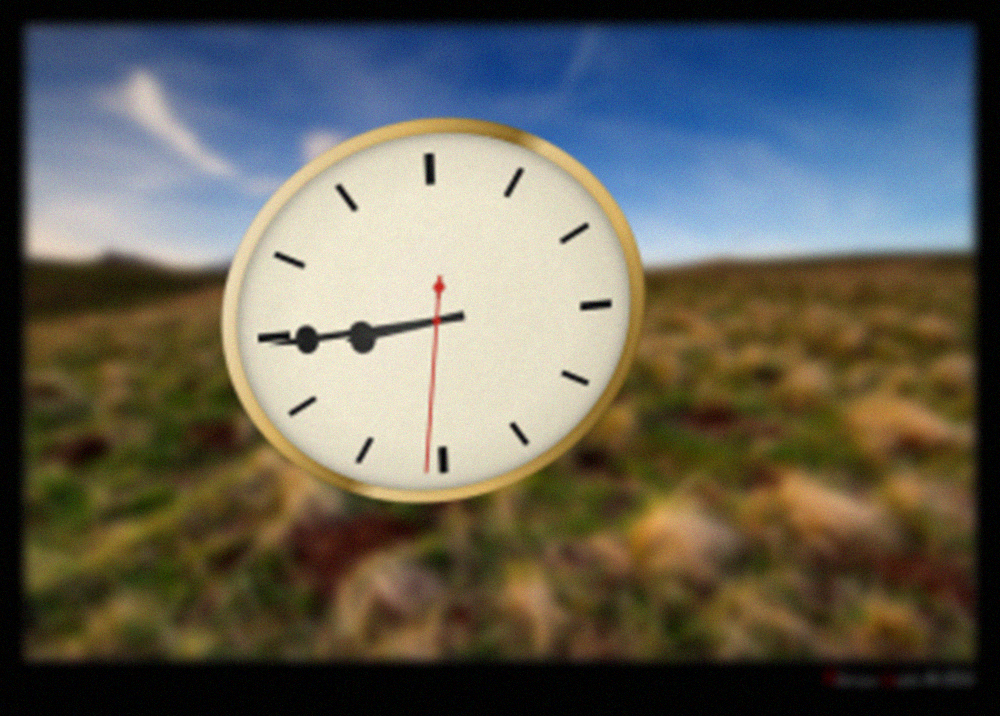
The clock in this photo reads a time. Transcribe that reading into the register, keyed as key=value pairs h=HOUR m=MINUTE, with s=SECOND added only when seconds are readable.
h=8 m=44 s=31
